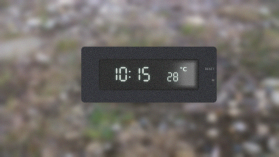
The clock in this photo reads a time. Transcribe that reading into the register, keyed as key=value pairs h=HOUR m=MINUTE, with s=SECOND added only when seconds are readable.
h=10 m=15
